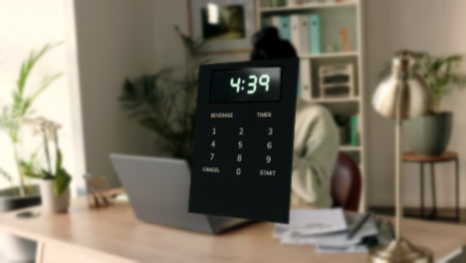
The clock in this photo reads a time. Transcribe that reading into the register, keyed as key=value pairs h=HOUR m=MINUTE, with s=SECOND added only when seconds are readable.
h=4 m=39
